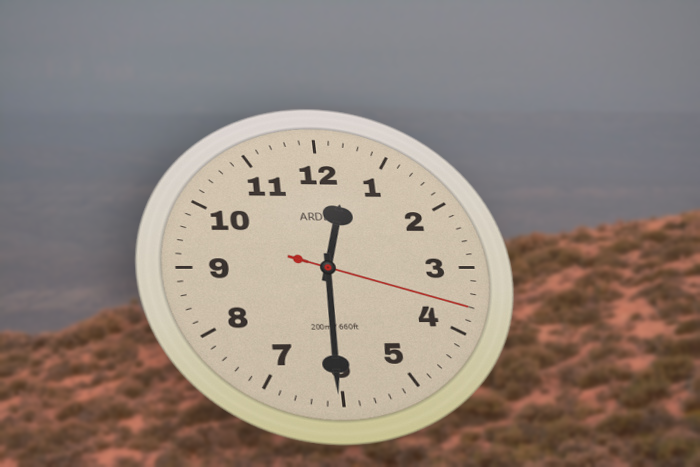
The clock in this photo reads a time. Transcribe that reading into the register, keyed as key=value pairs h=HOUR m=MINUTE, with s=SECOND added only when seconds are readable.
h=12 m=30 s=18
